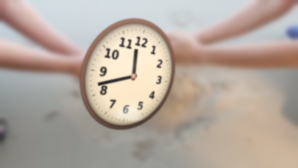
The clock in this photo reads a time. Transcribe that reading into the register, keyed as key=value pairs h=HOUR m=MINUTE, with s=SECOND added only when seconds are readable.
h=11 m=42
